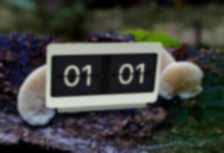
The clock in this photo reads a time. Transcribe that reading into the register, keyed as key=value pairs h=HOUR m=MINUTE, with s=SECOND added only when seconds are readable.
h=1 m=1
